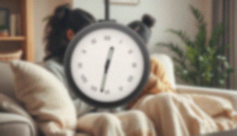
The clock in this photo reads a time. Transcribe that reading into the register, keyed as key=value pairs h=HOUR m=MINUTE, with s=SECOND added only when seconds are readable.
h=12 m=32
